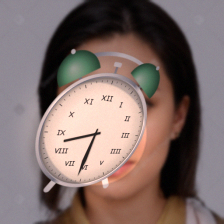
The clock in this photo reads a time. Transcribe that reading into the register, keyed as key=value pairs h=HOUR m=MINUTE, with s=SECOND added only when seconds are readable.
h=8 m=31
